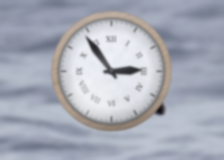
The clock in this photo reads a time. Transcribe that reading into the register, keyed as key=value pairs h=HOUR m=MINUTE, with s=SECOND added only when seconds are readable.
h=2 m=54
